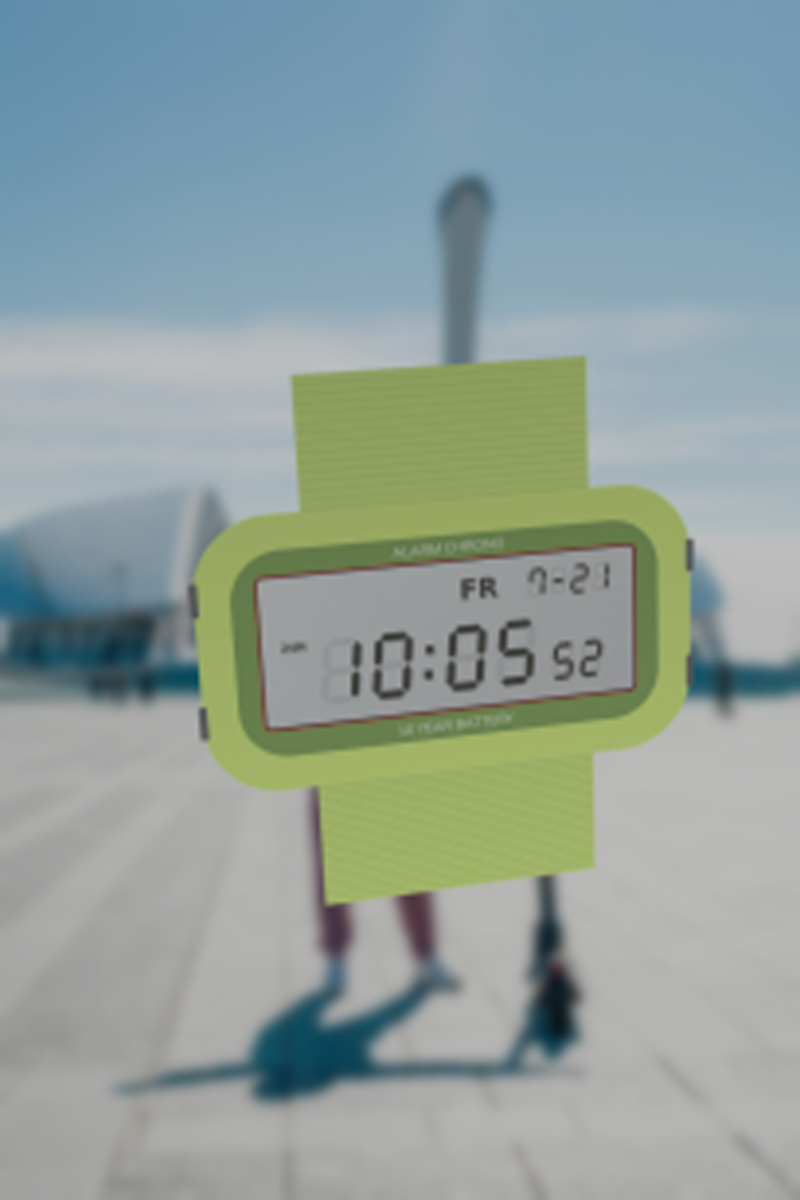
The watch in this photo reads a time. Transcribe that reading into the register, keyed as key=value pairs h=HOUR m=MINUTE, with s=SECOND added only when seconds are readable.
h=10 m=5 s=52
